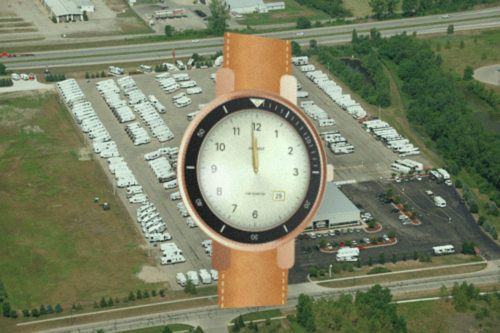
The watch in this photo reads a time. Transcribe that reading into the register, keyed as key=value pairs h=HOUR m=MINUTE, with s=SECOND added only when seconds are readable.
h=11 m=59
